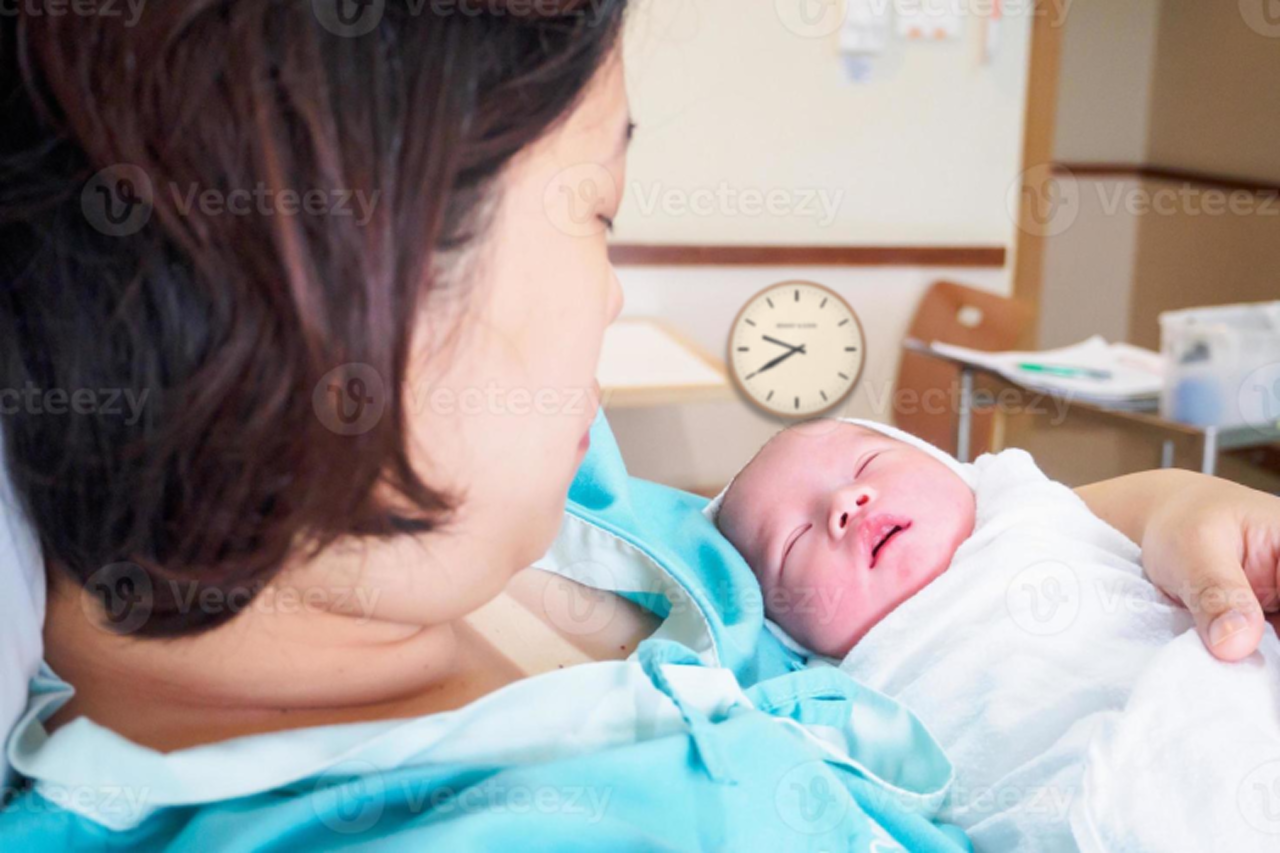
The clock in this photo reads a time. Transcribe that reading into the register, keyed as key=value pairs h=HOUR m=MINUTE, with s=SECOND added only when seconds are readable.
h=9 m=40
